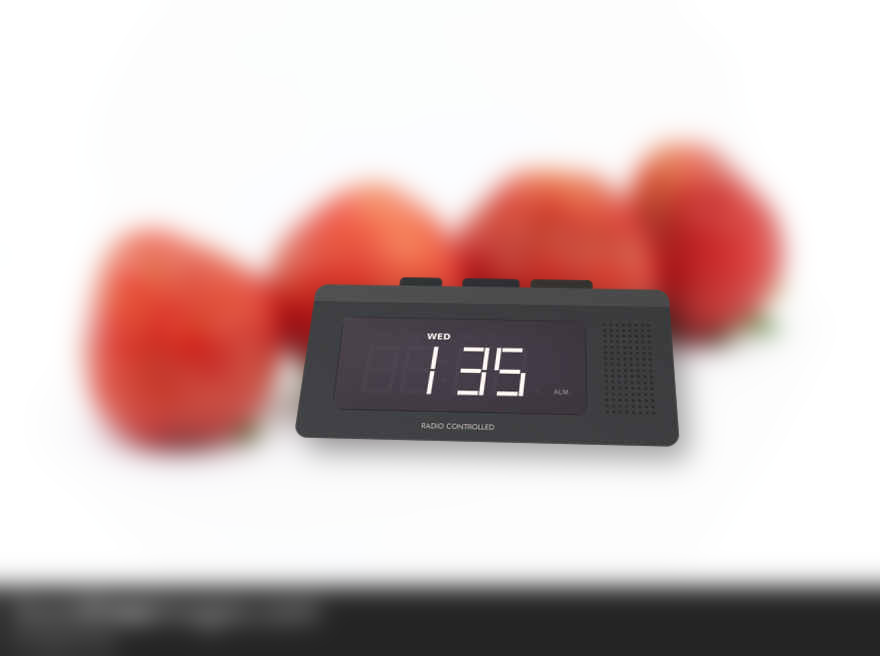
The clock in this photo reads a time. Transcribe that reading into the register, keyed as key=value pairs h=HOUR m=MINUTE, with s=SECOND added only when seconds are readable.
h=1 m=35
